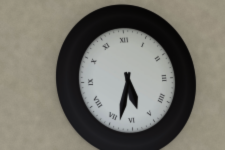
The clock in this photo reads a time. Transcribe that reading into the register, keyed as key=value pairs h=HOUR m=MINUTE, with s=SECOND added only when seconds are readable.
h=5 m=33
